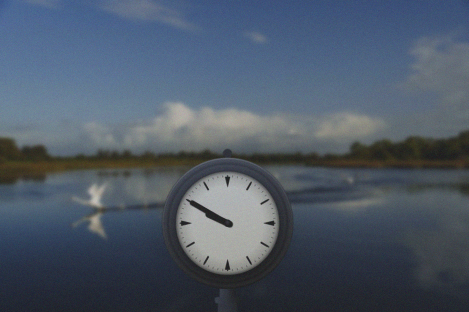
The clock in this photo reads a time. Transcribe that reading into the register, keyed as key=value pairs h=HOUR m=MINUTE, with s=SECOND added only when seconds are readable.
h=9 m=50
